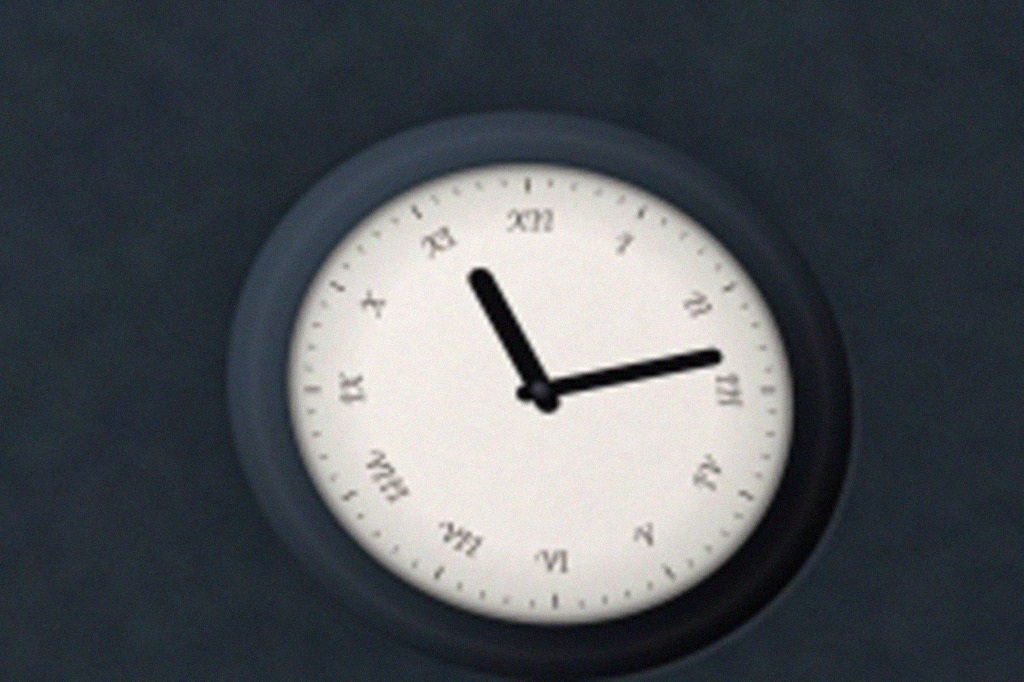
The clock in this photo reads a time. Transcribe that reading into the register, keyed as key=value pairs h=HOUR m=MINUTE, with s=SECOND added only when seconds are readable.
h=11 m=13
